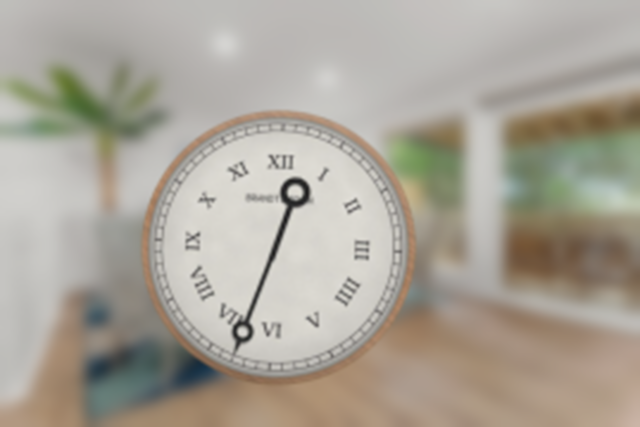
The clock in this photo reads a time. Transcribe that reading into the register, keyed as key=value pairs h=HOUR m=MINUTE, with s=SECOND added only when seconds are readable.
h=12 m=33
